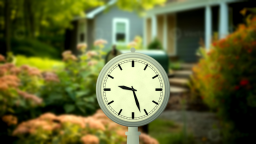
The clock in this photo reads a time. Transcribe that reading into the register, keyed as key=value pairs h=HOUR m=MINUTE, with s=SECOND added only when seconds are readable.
h=9 m=27
